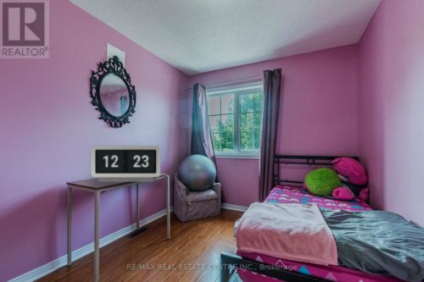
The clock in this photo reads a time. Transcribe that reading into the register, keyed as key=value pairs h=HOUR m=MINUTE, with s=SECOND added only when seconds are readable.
h=12 m=23
